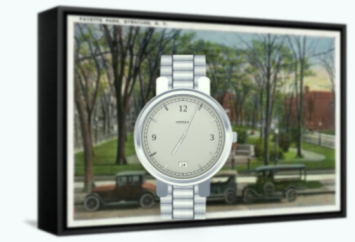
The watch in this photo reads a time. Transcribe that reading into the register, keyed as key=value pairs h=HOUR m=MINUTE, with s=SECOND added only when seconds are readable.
h=7 m=4
